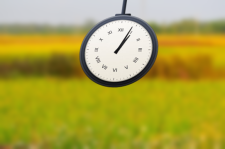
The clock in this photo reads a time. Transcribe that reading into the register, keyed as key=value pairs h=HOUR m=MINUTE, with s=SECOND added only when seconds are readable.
h=1 m=4
